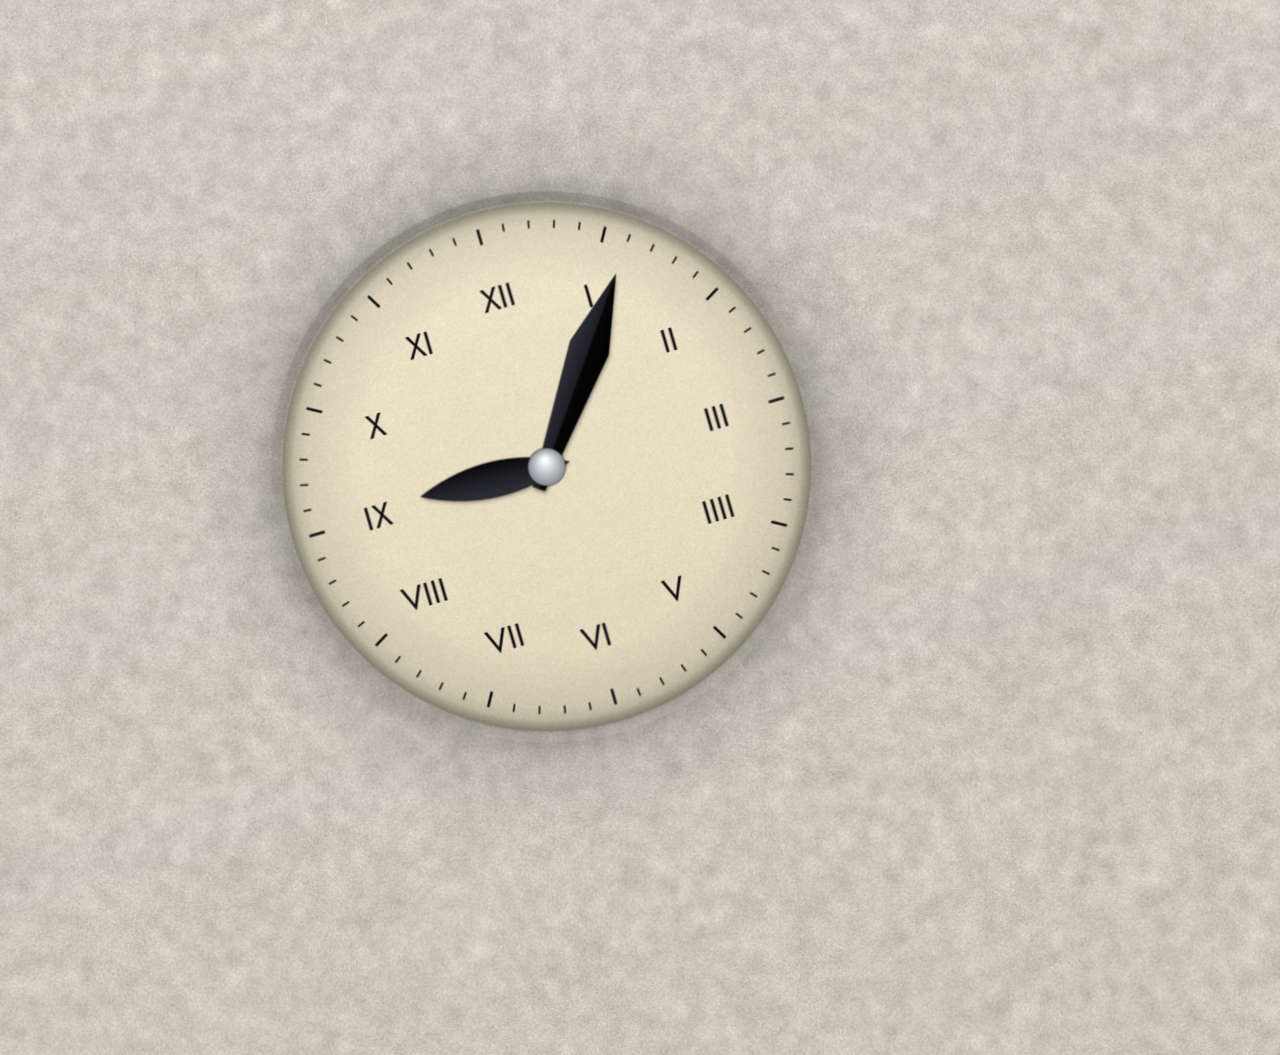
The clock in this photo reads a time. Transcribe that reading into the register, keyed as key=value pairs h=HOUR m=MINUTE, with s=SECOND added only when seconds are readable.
h=9 m=6
